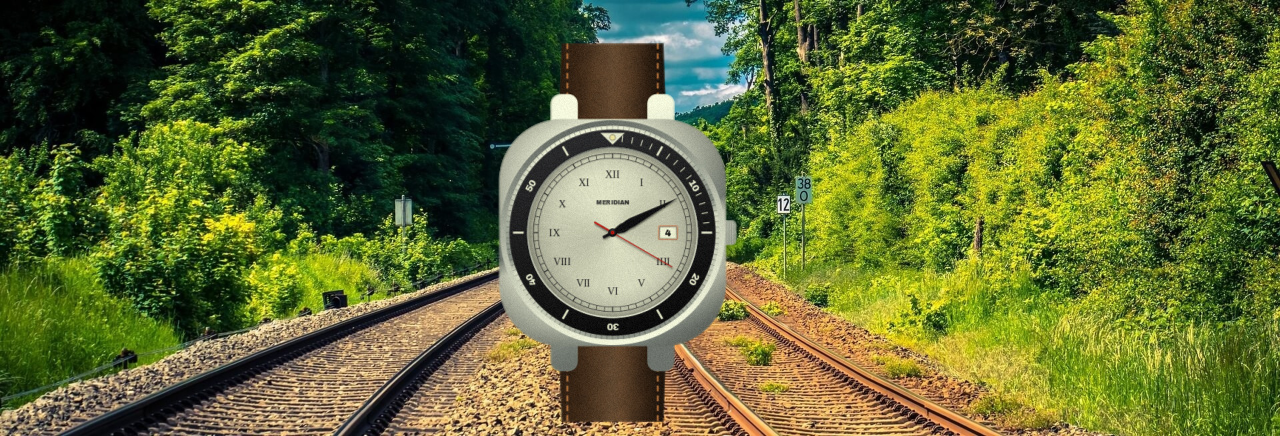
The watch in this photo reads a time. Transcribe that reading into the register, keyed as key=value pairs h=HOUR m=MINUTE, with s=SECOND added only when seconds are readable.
h=2 m=10 s=20
